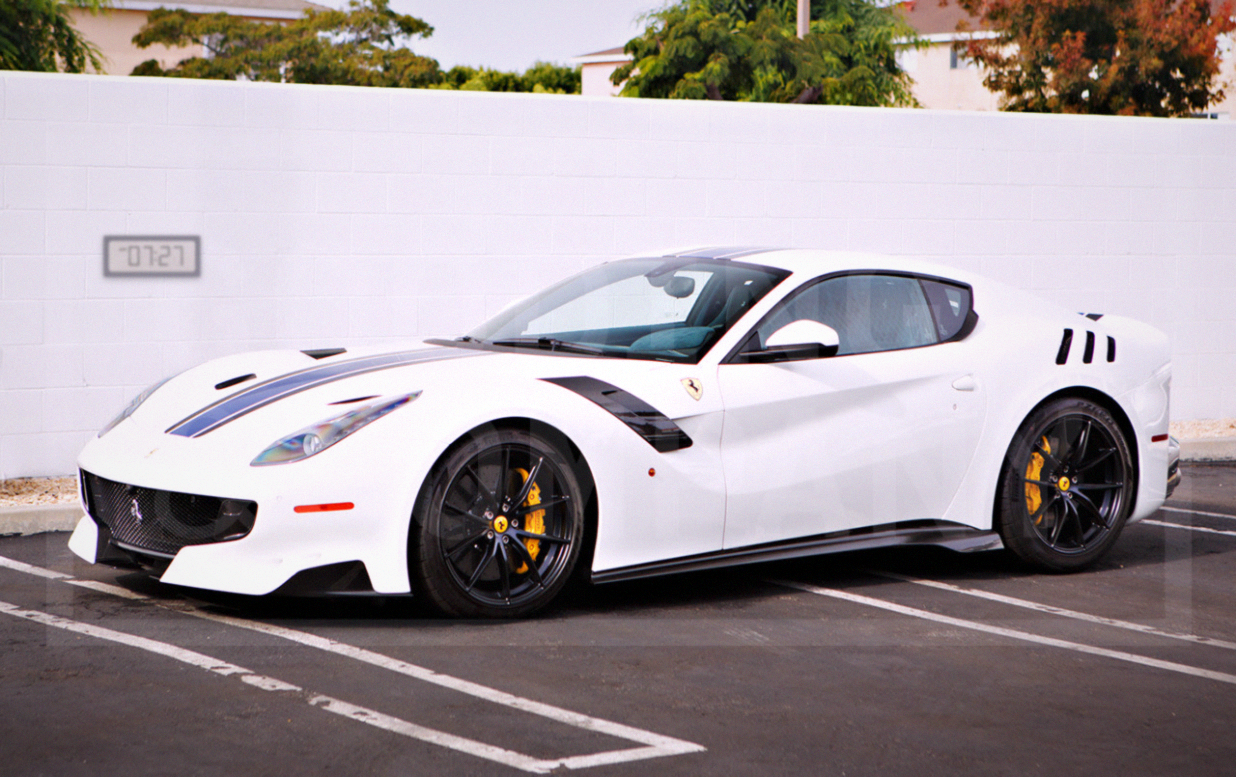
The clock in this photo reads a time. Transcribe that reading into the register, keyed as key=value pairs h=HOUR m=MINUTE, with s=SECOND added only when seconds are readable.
h=7 m=27
